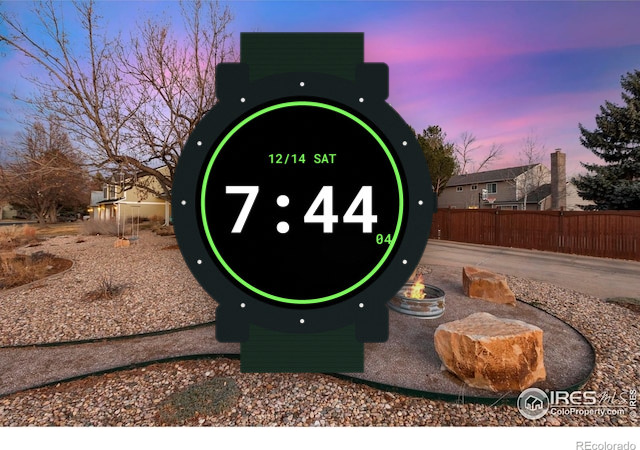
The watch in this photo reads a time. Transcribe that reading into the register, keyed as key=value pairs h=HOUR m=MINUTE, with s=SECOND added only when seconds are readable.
h=7 m=44 s=4
